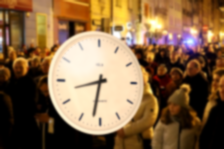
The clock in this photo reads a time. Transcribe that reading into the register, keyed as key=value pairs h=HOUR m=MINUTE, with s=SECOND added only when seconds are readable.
h=8 m=32
